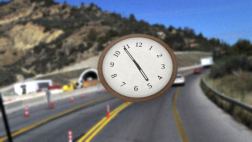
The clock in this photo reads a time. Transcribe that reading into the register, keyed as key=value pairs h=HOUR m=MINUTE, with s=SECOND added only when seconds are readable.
h=4 m=54
